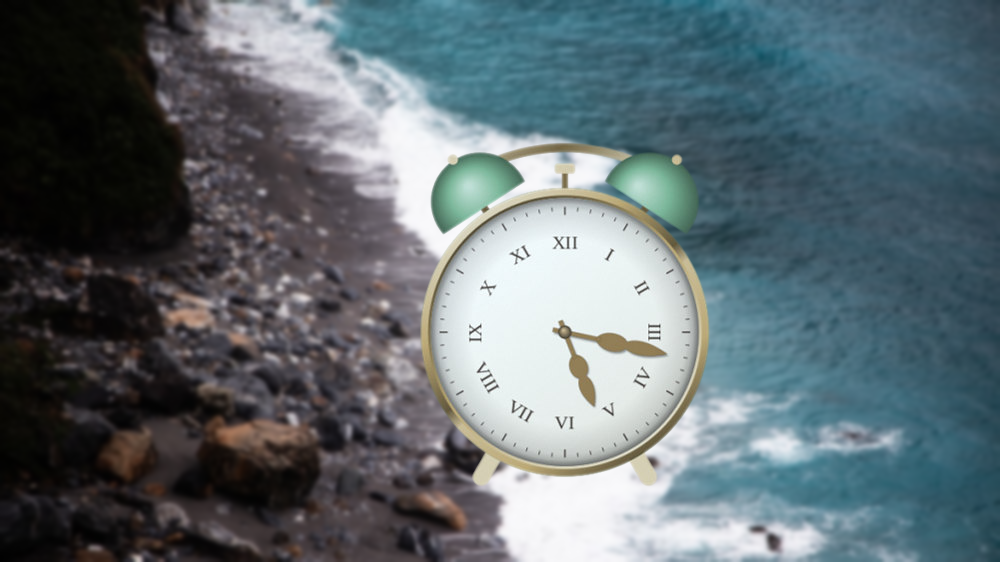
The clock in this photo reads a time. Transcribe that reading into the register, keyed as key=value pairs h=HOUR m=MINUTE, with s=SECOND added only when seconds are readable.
h=5 m=17
